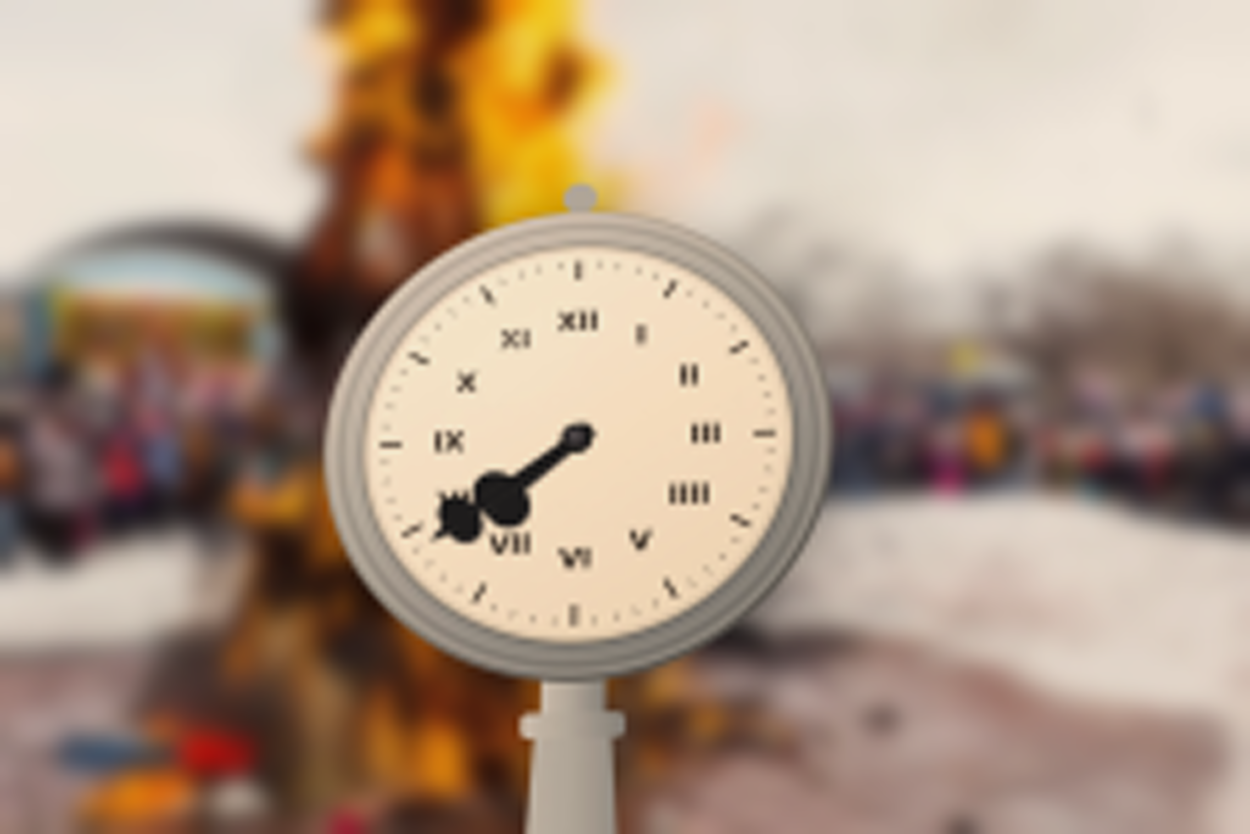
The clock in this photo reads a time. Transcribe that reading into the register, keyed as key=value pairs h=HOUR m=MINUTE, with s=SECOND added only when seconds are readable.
h=7 m=39
